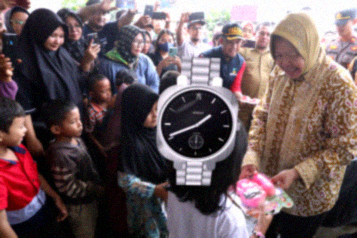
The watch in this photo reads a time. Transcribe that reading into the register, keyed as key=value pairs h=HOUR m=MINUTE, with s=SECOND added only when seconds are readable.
h=1 m=41
